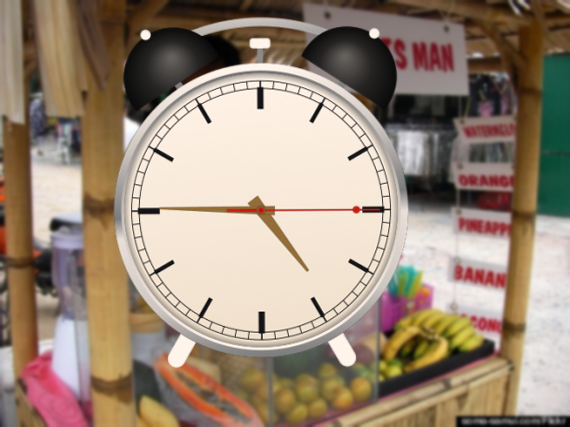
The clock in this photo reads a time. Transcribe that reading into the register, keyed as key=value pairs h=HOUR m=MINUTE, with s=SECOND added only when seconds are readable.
h=4 m=45 s=15
